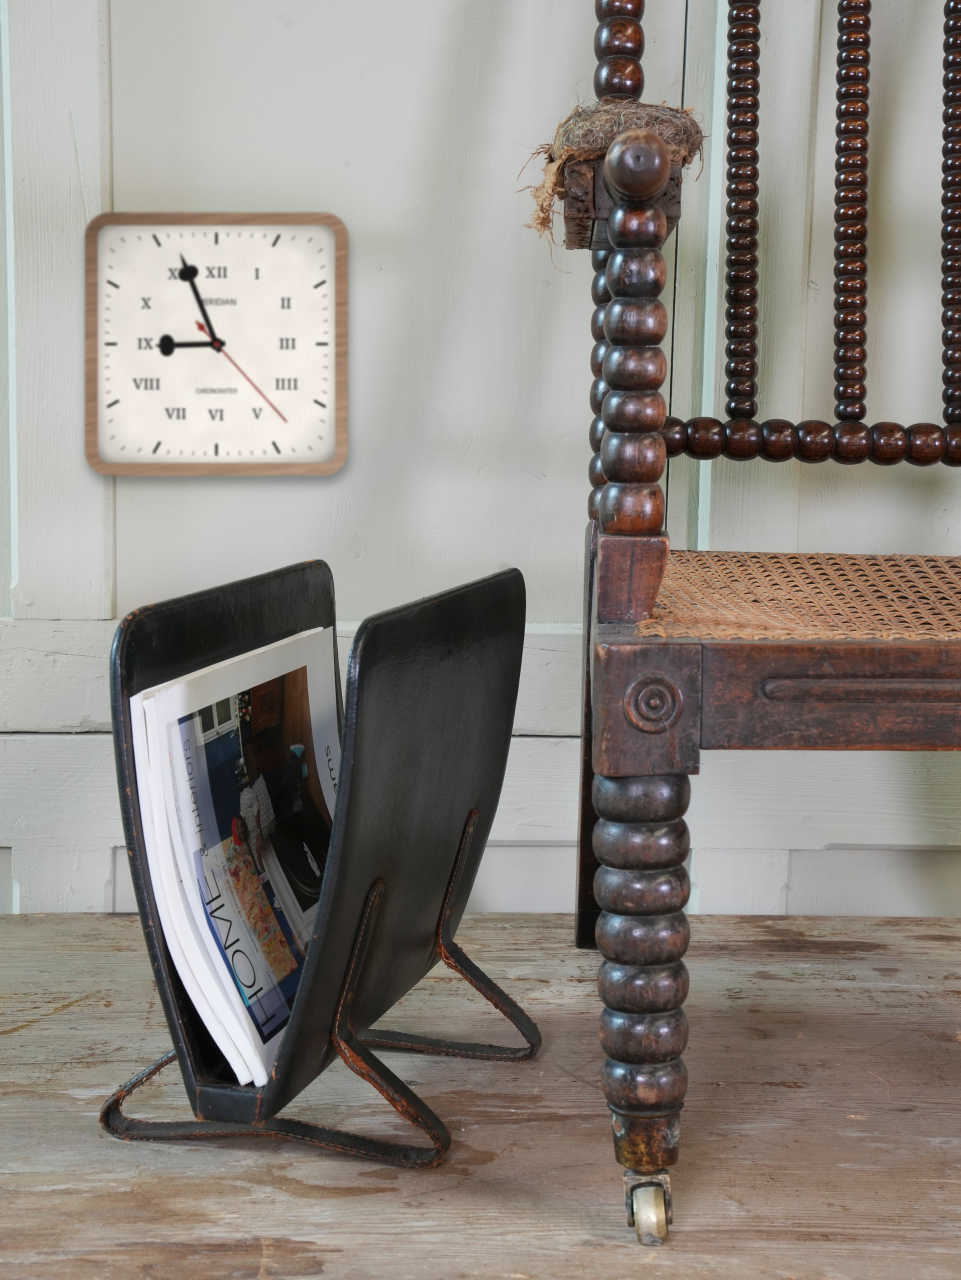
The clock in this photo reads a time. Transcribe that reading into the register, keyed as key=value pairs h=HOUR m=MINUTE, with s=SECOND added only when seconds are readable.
h=8 m=56 s=23
